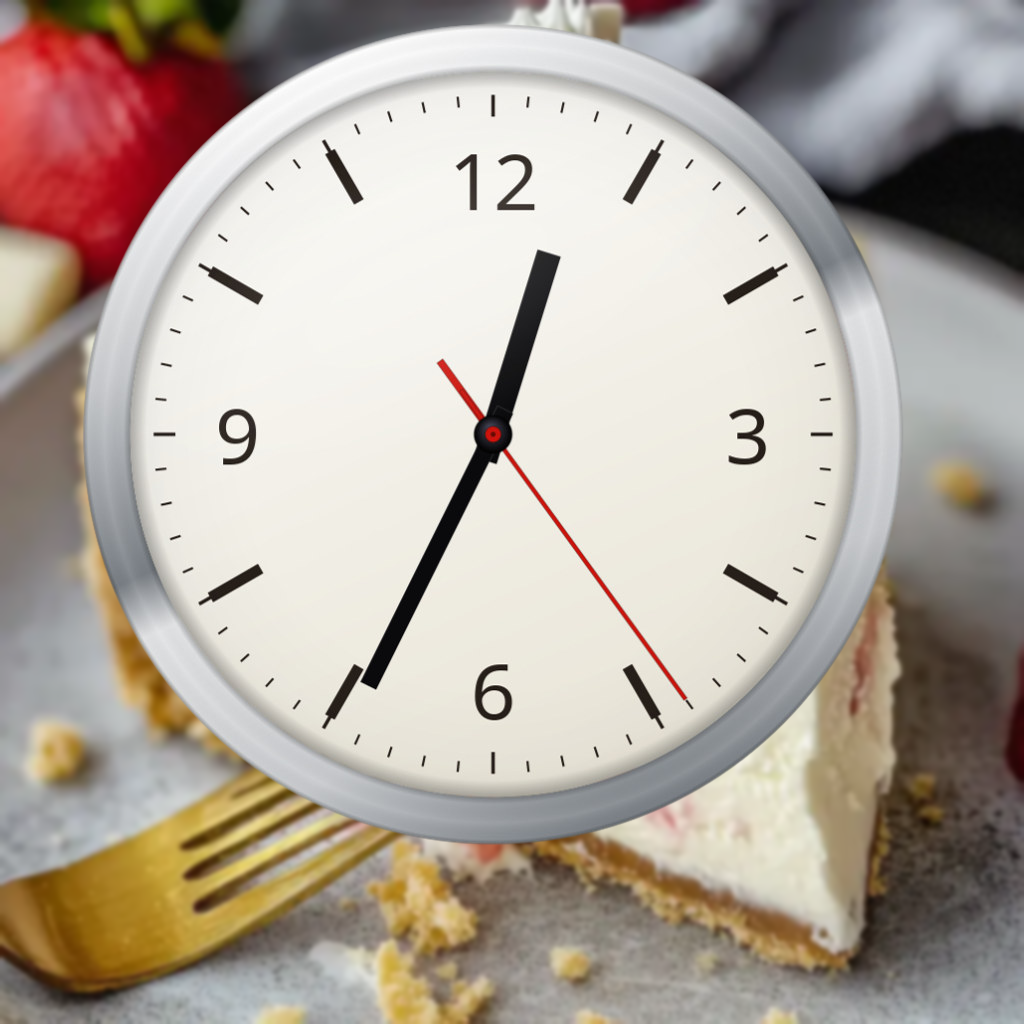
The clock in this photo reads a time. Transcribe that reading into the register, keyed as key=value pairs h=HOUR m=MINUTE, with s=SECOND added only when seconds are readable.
h=12 m=34 s=24
